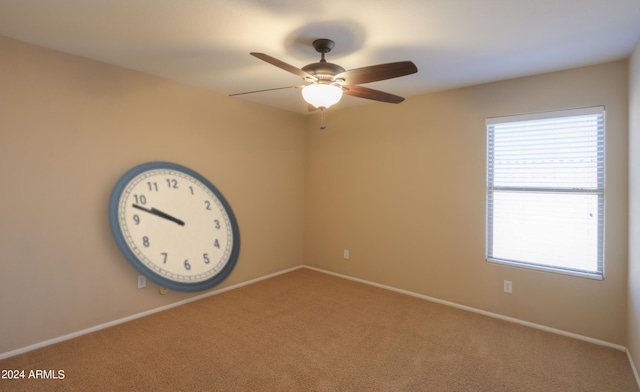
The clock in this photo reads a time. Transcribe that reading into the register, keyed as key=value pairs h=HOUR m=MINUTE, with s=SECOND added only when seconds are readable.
h=9 m=48
